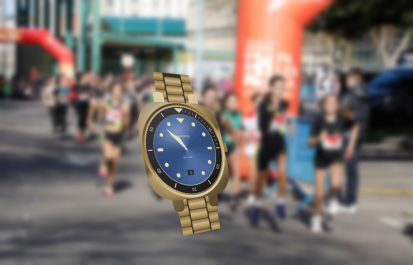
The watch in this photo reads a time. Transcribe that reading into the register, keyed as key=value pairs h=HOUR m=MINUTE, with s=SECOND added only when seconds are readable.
h=10 m=53
